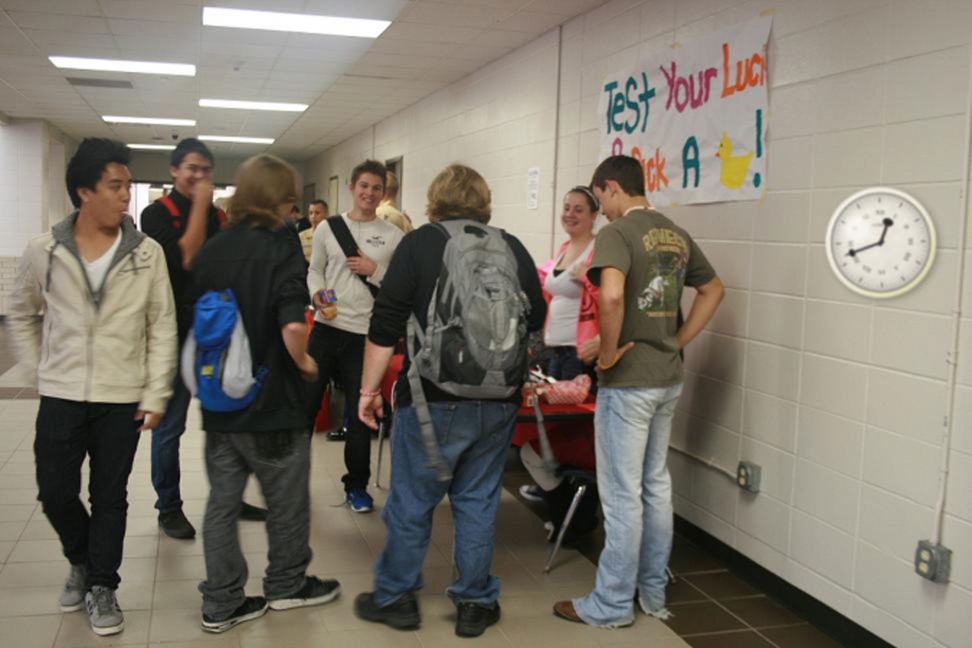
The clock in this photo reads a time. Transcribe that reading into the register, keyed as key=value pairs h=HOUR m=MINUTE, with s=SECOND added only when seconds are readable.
h=12 m=42
